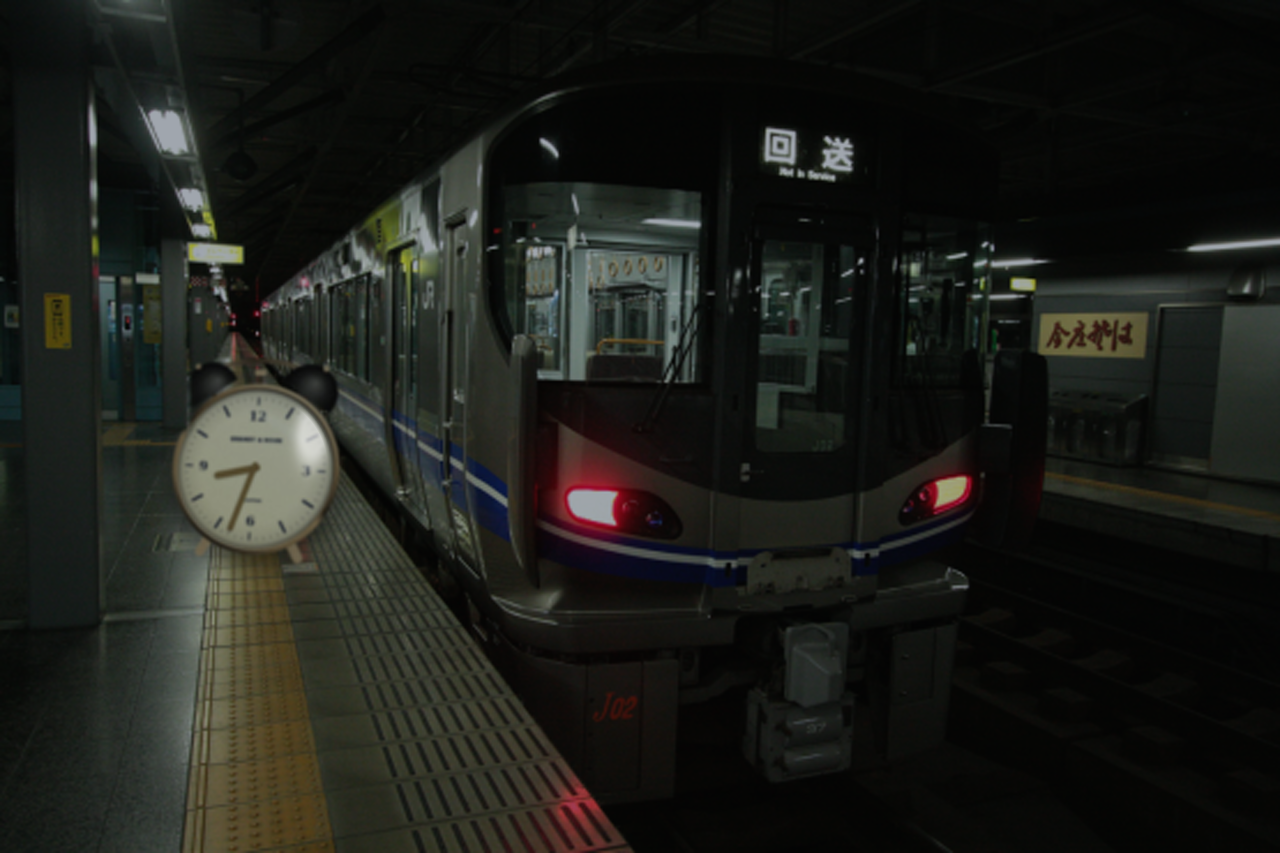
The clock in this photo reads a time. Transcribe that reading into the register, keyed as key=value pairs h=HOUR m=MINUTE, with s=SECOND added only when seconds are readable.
h=8 m=33
